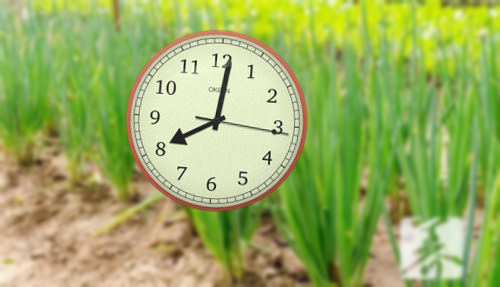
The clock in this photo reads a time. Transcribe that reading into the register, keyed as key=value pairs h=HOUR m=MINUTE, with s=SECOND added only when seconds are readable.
h=8 m=1 s=16
